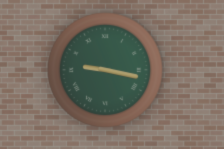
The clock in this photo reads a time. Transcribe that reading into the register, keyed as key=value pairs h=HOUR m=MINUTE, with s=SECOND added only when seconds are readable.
h=9 m=17
